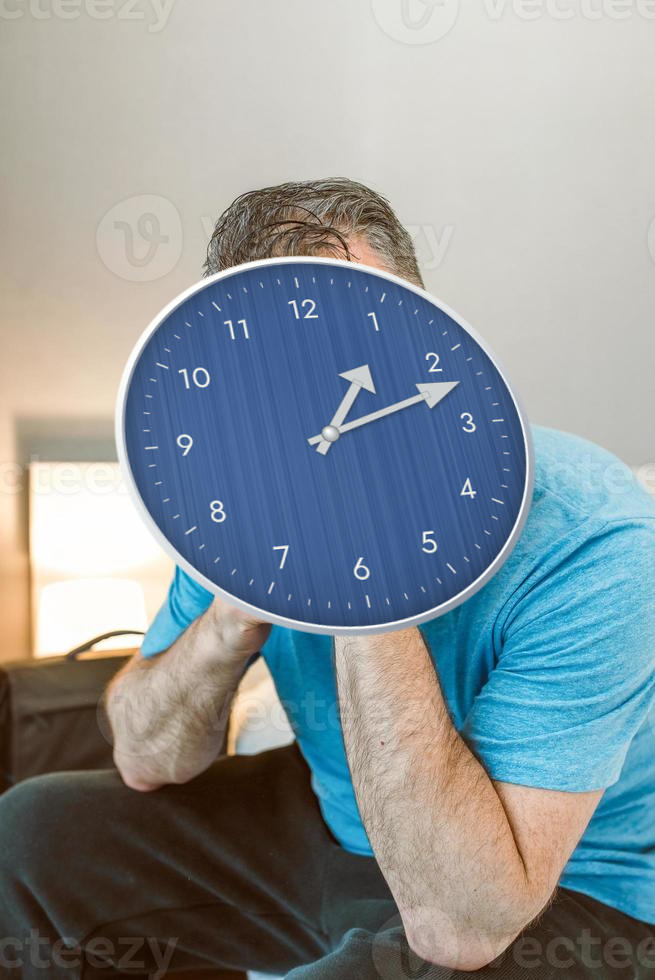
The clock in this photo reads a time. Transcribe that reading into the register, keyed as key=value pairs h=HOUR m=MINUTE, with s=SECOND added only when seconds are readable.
h=1 m=12
